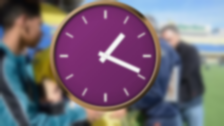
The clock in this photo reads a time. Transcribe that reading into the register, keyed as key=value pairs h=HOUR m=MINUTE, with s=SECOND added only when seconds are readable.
h=1 m=19
